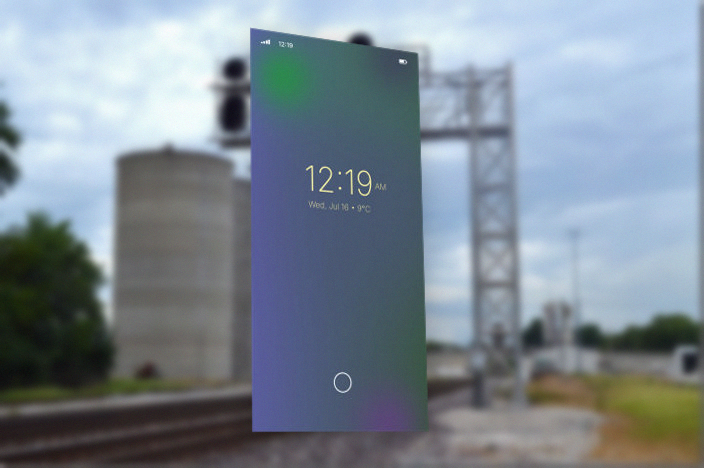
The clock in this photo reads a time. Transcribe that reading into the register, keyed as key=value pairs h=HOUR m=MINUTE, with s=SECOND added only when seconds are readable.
h=12 m=19
